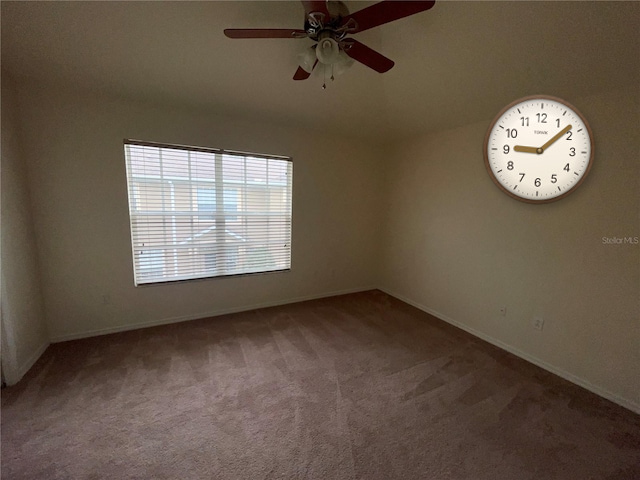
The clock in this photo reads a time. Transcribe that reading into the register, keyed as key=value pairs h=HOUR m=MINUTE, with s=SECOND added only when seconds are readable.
h=9 m=8
